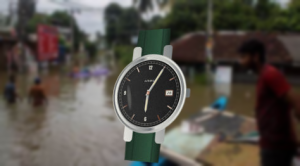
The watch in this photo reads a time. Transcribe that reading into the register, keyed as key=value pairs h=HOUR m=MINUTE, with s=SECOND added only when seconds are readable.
h=6 m=5
